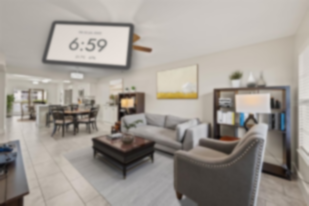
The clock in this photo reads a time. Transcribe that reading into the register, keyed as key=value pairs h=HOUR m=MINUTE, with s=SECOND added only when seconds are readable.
h=6 m=59
